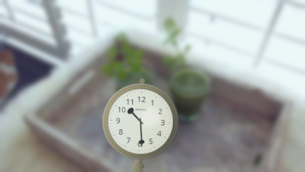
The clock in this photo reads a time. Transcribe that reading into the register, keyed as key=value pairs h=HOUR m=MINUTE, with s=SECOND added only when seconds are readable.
h=10 m=29
